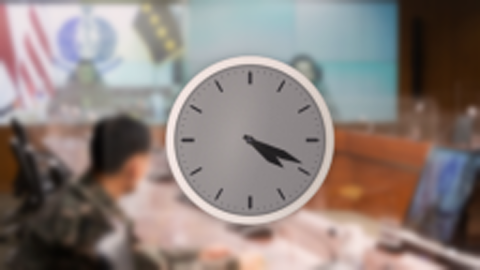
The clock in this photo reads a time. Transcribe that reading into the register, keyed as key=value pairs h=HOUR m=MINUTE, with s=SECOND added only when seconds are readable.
h=4 m=19
